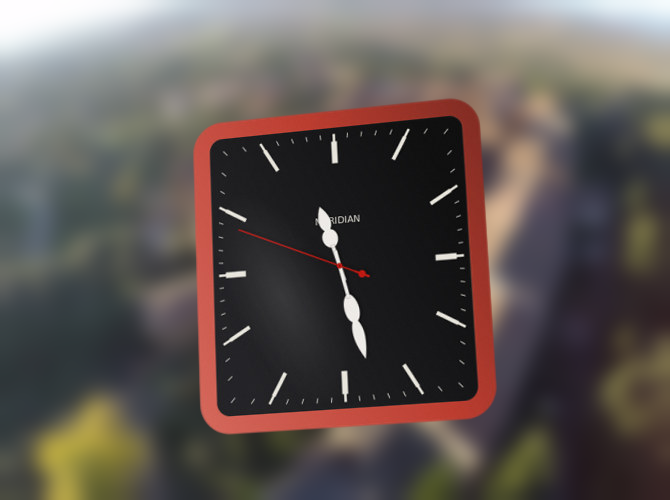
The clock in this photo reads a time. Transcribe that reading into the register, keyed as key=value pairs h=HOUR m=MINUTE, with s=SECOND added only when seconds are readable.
h=11 m=27 s=49
